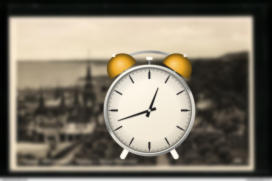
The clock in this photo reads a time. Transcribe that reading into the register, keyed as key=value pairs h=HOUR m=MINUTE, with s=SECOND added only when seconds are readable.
h=12 m=42
